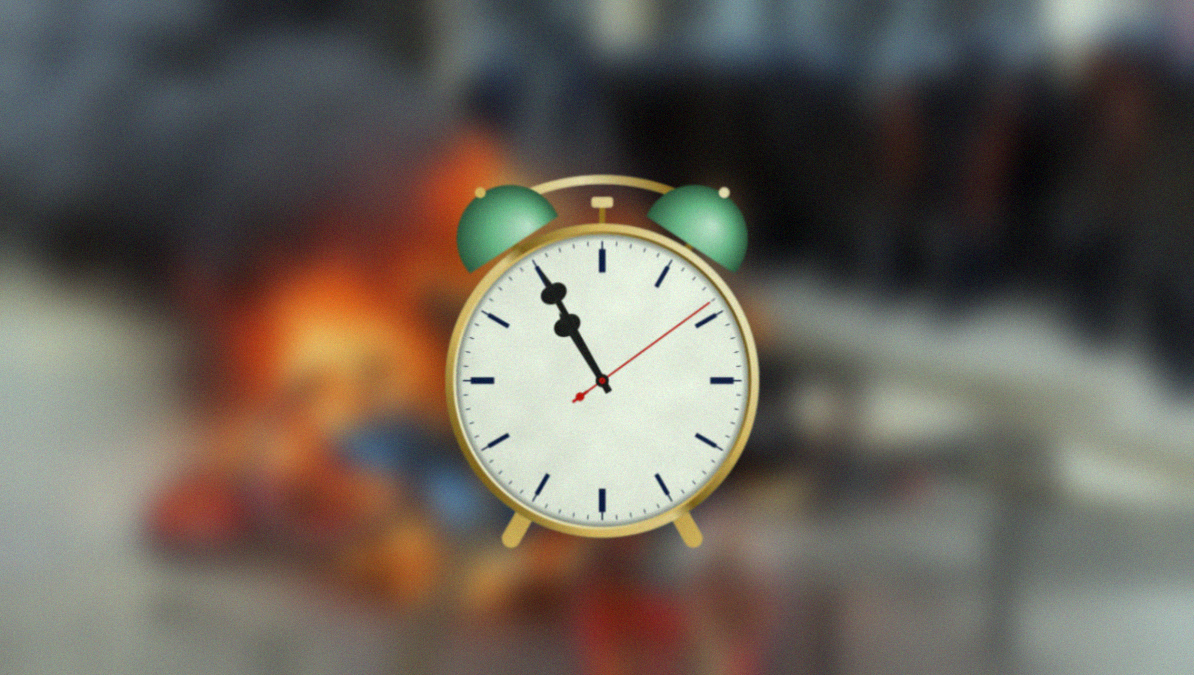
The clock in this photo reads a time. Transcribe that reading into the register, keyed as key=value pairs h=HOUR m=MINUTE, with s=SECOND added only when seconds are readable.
h=10 m=55 s=9
